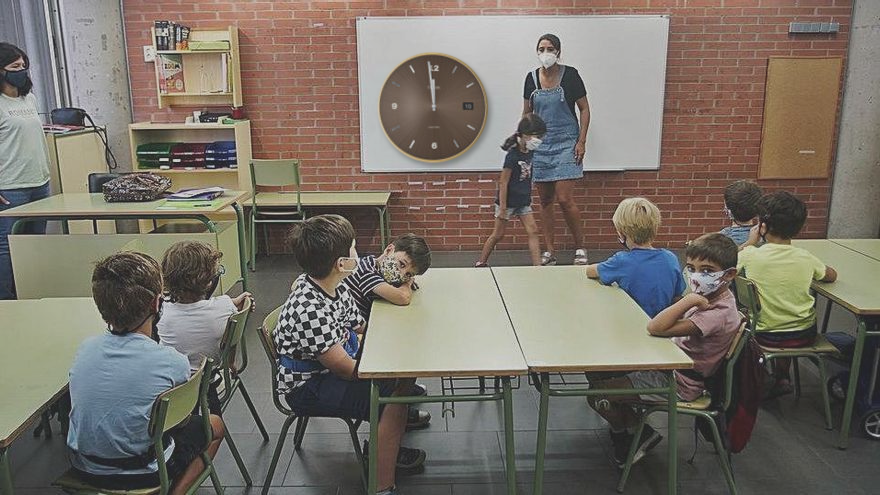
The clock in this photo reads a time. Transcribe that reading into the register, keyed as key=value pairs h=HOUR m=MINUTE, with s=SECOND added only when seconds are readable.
h=11 m=59
